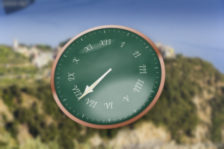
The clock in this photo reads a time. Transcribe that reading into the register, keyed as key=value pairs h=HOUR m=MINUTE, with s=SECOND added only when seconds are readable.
h=7 m=38
